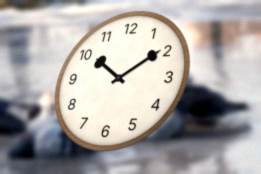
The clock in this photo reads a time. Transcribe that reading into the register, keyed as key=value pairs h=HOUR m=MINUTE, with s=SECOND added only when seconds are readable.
h=10 m=9
